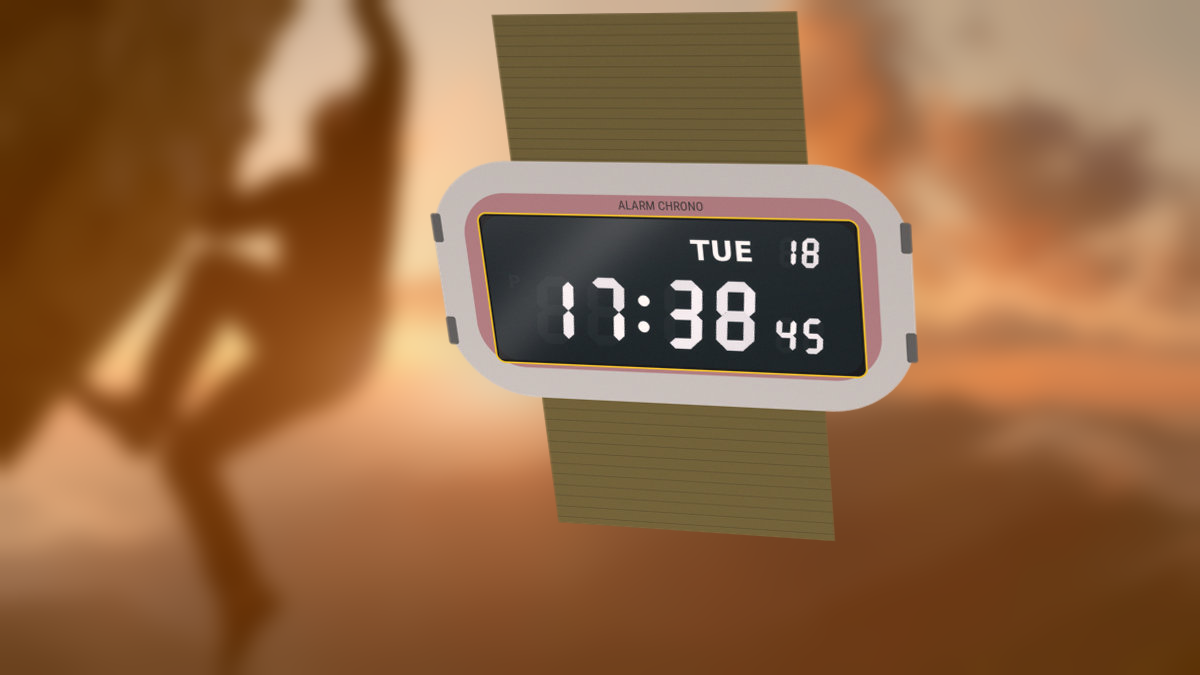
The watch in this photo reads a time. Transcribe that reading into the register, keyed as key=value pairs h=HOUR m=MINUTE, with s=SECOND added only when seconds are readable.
h=17 m=38 s=45
